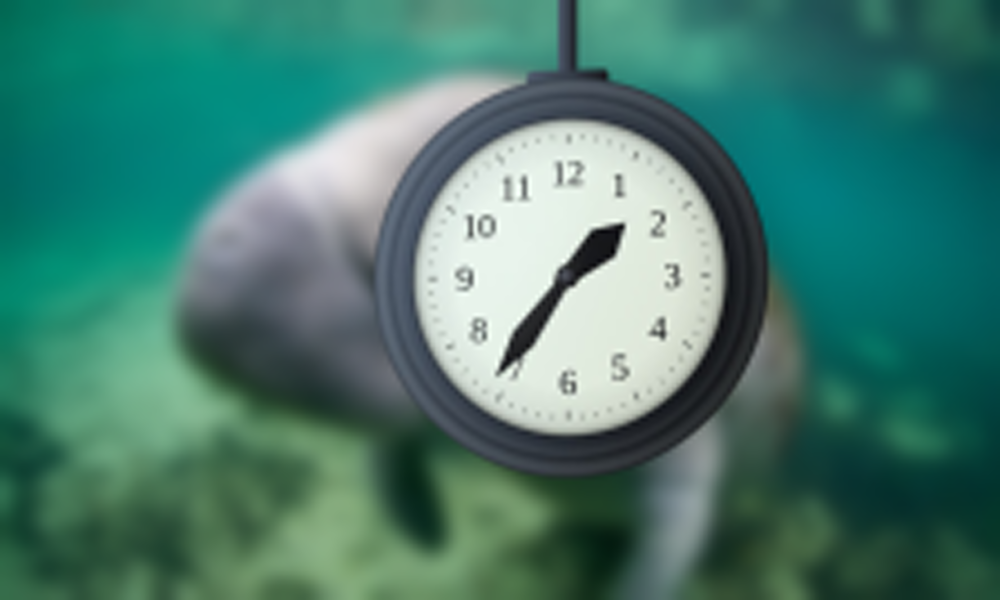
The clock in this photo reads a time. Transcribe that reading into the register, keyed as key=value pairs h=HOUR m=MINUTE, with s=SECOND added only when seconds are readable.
h=1 m=36
